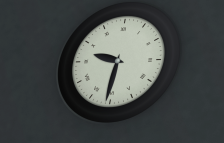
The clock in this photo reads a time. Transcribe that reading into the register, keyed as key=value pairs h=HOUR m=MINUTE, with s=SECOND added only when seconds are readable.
h=9 m=31
